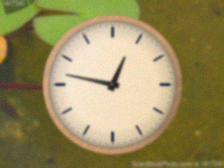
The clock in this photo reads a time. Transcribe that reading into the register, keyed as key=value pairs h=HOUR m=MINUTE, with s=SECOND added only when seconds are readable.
h=12 m=47
